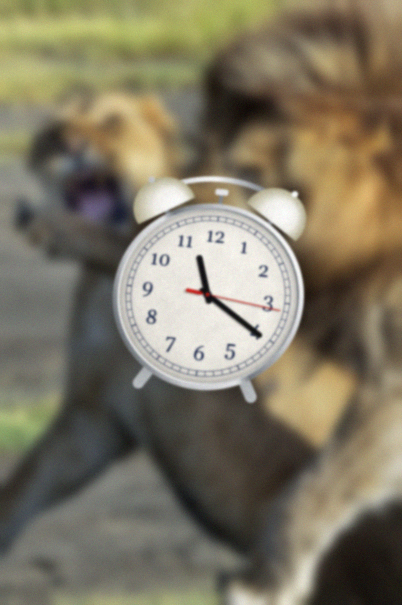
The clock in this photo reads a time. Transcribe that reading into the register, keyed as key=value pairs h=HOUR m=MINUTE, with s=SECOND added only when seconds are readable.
h=11 m=20 s=16
